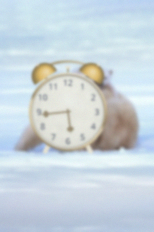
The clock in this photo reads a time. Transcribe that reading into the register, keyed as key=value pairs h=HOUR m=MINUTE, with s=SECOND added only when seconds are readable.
h=5 m=44
